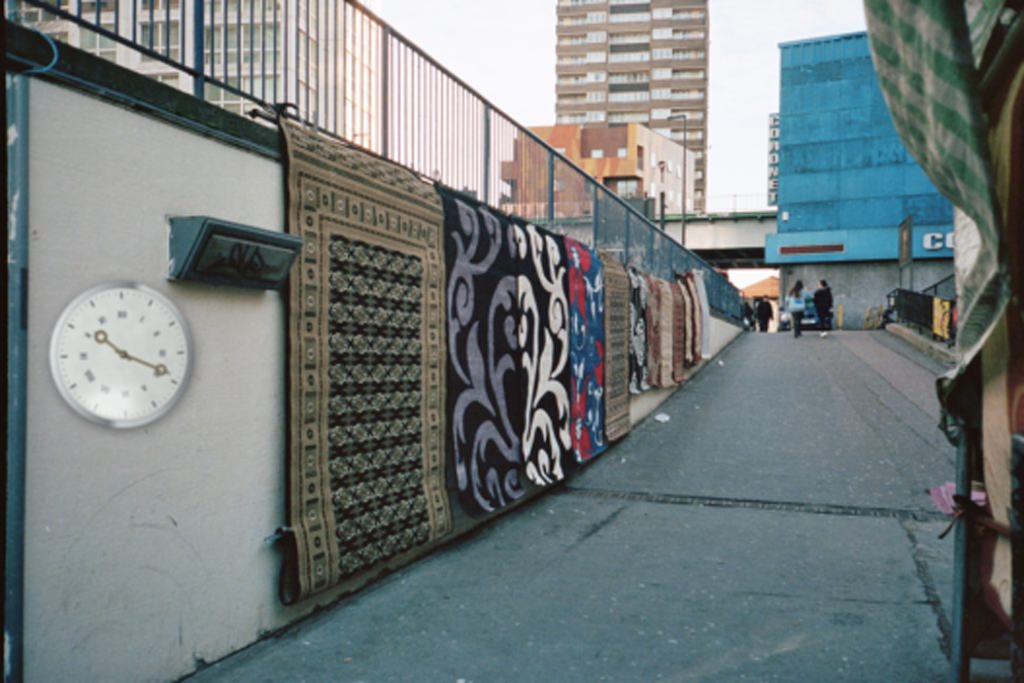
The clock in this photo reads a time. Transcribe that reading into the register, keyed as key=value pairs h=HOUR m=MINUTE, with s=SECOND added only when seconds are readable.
h=10 m=19
